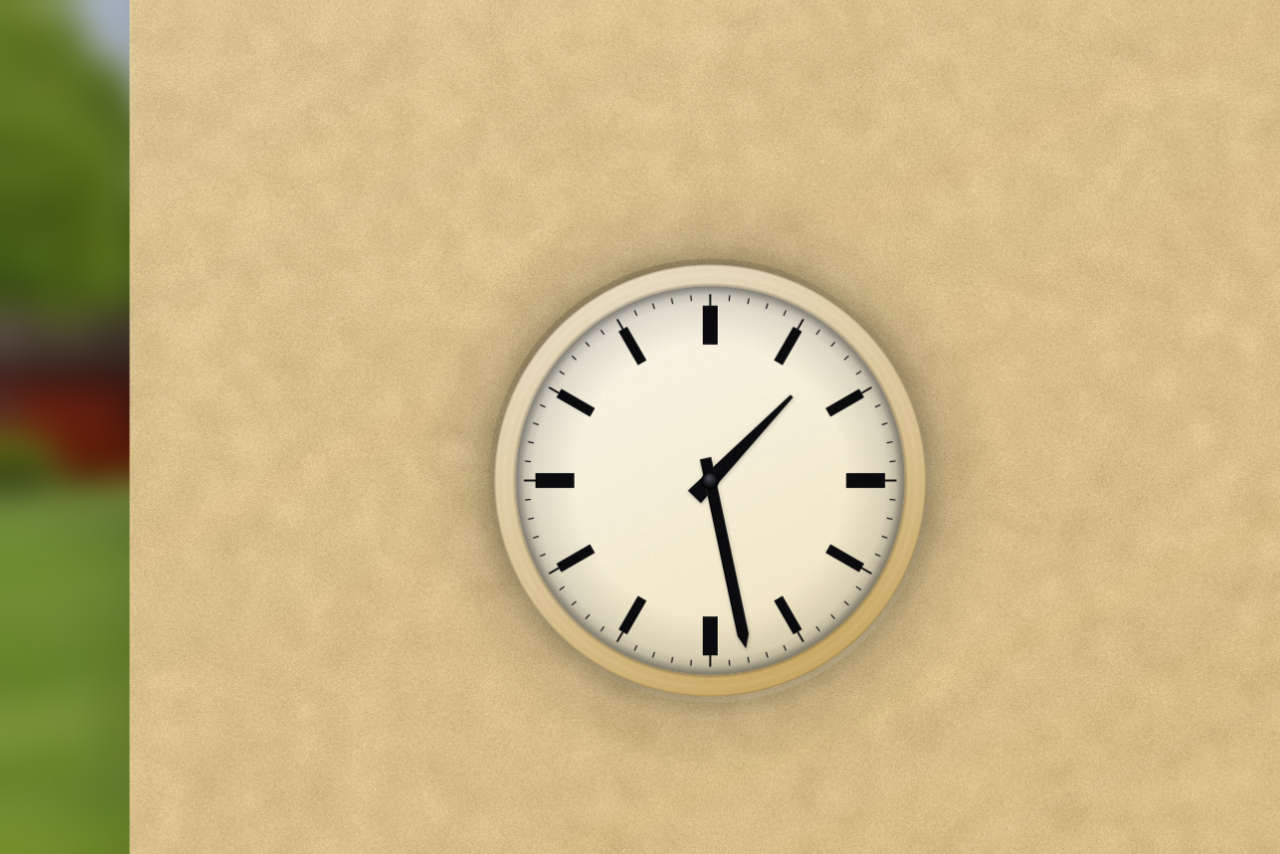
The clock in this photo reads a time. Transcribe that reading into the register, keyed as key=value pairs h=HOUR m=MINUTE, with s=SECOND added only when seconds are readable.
h=1 m=28
